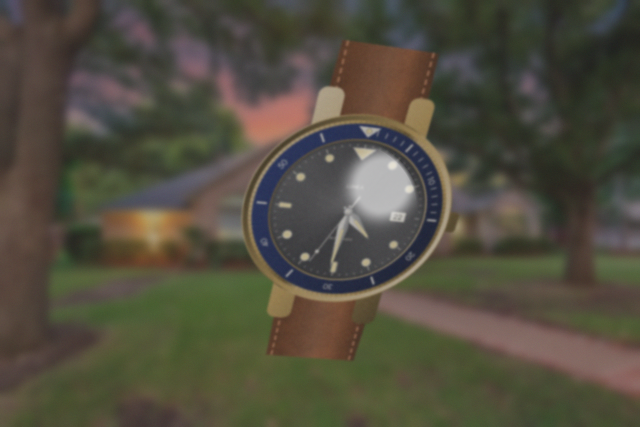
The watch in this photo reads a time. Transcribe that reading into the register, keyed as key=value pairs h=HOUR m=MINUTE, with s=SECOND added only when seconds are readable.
h=4 m=30 s=34
